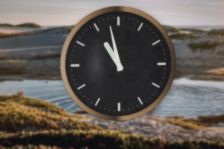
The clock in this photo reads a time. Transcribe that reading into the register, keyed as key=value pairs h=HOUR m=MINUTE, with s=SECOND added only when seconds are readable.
h=10 m=58
